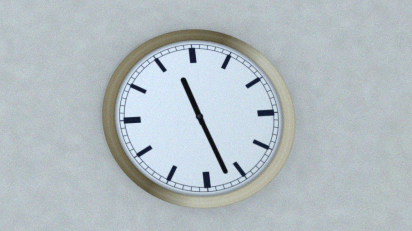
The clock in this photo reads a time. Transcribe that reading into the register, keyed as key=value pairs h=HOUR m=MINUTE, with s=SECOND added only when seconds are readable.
h=11 m=27
